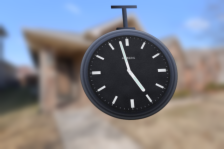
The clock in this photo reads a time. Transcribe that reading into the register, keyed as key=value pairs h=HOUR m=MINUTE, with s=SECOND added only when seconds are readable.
h=4 m=58
